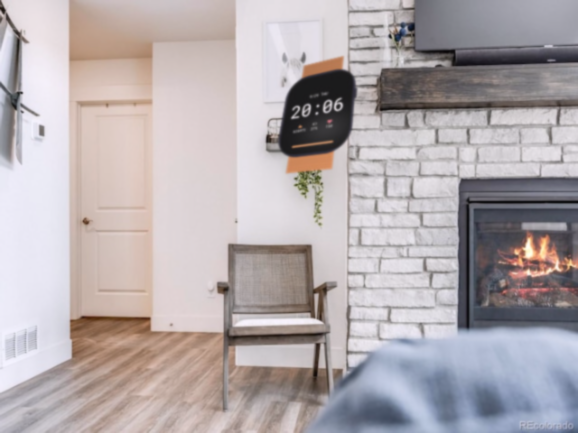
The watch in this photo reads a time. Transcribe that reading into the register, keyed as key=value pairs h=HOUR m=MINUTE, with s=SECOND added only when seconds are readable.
h=20 m=6
